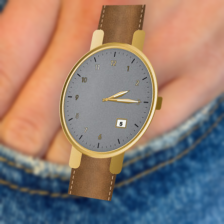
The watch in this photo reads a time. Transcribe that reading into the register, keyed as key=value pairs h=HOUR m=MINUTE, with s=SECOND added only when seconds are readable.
h=2 m=15
